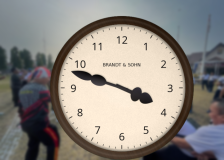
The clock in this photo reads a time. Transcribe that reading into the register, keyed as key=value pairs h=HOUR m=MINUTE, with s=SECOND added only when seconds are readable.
h=3 m=48
